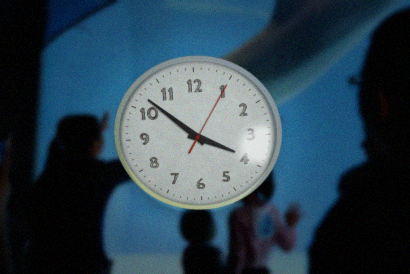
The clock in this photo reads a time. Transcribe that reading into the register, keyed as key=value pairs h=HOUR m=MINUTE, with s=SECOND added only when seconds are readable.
h=3 m=52 s=5
